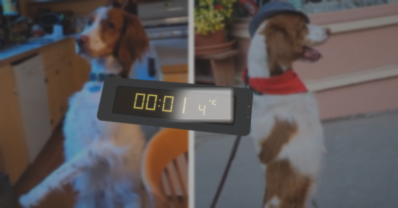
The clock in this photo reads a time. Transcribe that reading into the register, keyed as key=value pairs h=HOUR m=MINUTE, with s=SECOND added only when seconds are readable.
h=0 m=1
